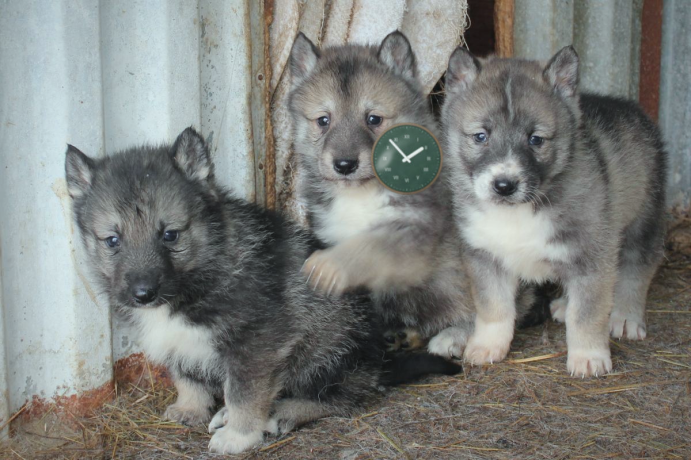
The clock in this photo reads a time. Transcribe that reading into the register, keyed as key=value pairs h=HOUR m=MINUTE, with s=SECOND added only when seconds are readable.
h=1 m=53
